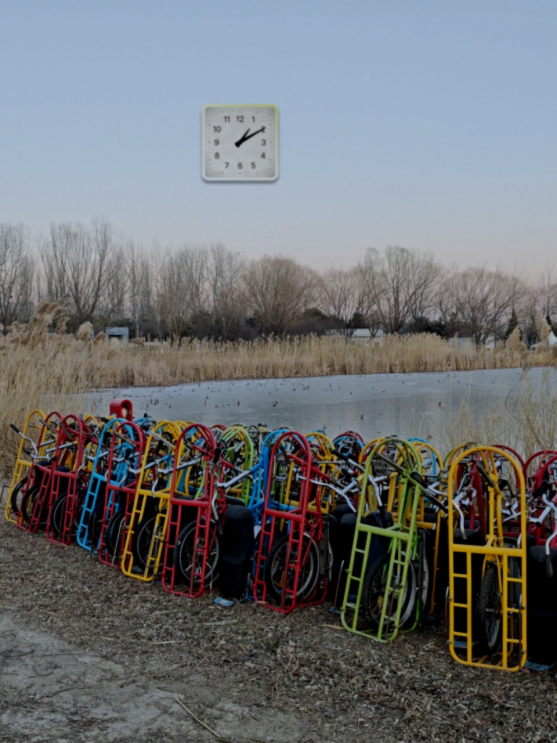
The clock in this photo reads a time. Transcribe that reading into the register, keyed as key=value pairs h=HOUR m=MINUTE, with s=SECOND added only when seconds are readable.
h=1 m=10
